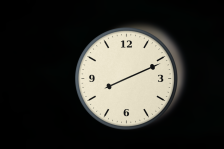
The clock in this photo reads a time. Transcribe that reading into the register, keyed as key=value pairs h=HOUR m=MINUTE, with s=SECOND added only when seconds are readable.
h=8 m=11
